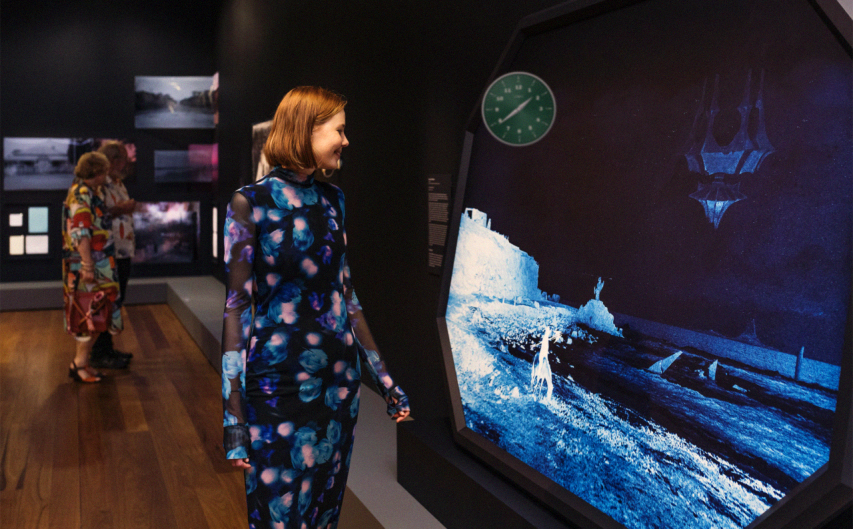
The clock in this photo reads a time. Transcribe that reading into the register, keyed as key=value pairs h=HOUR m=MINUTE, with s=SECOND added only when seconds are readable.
h=1 m=39
